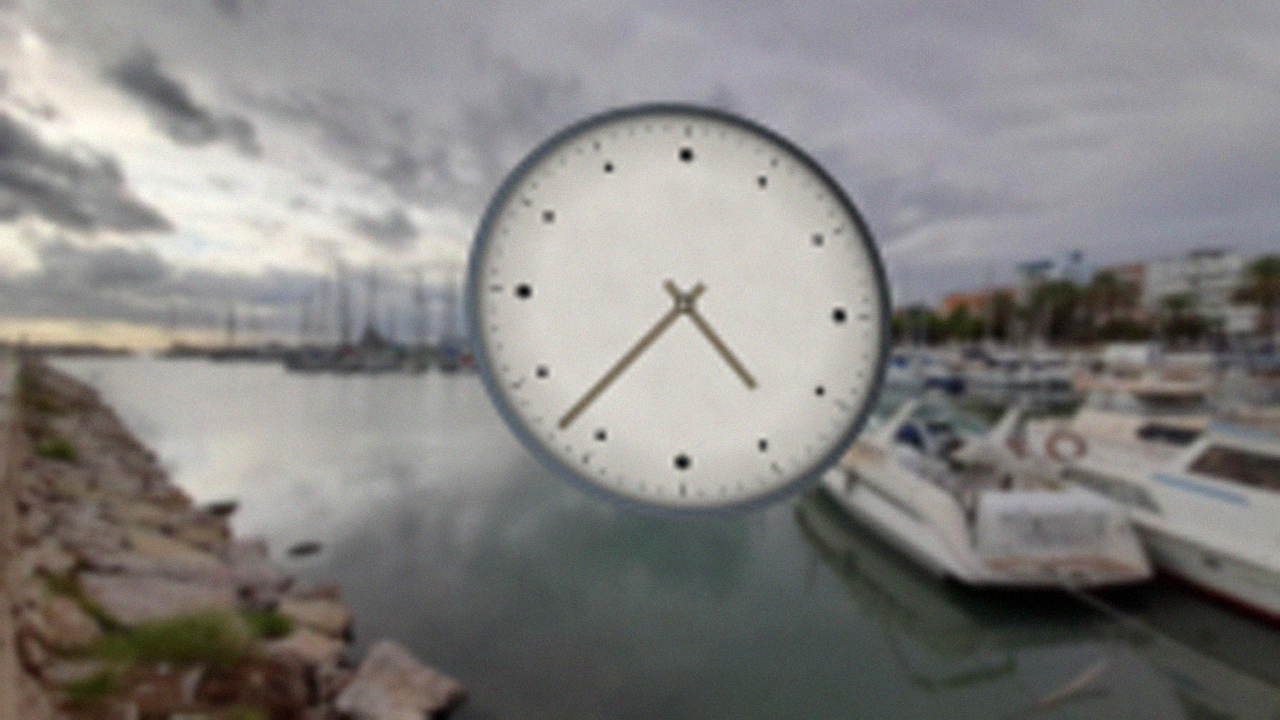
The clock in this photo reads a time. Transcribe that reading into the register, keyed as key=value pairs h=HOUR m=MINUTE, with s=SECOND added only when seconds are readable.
h=4 m=37
